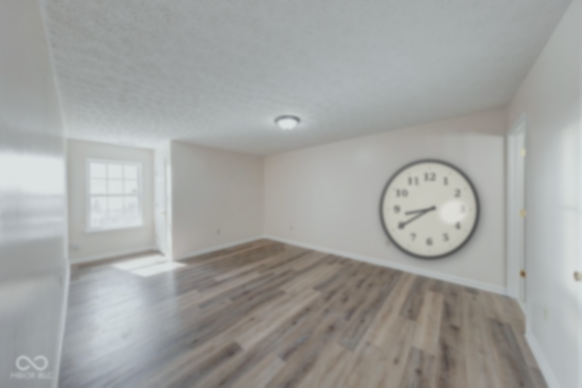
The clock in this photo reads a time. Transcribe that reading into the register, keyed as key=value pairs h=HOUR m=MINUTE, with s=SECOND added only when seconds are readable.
h=8 m=40
